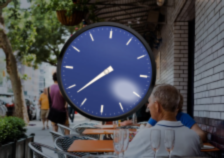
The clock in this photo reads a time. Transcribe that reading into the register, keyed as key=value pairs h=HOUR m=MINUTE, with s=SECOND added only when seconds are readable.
h=7 m=38
